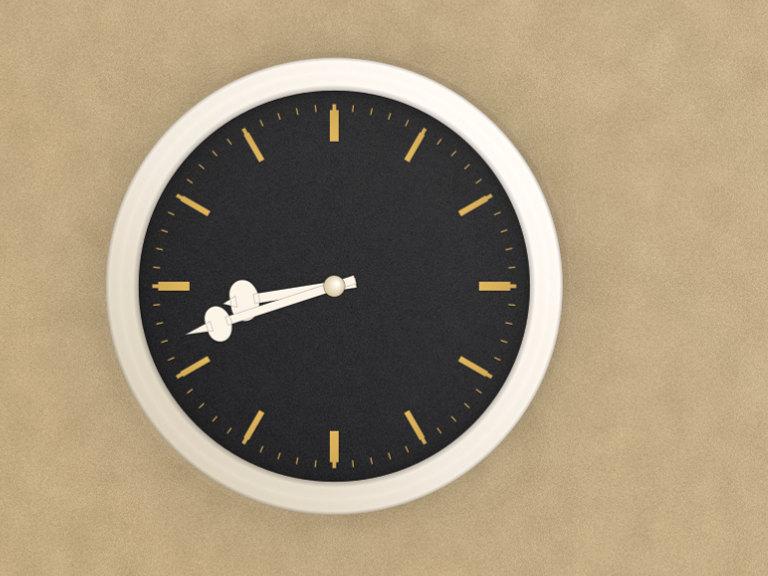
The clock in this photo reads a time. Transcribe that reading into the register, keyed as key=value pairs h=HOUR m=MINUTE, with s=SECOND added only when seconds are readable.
h=8 m=42
